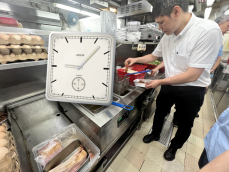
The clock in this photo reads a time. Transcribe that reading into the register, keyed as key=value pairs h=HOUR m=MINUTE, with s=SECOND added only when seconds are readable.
h=9 m=7
